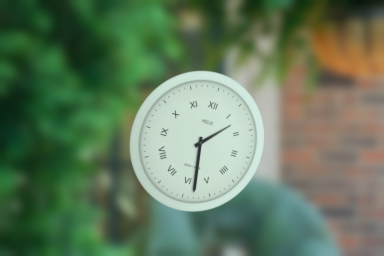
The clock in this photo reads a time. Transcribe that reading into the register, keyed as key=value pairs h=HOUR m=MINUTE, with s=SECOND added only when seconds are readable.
h=1 m=28
